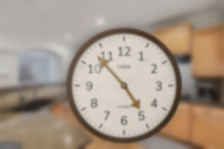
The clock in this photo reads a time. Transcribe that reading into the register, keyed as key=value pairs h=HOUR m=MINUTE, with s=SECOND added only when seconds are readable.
h=4 m=53
